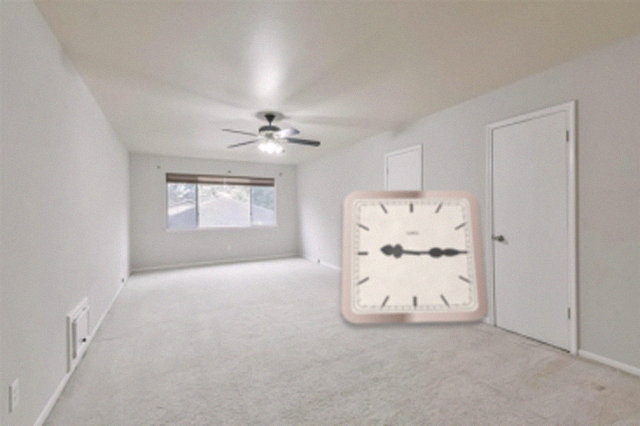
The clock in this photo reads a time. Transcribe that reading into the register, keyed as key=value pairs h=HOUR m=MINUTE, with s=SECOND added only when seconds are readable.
h=9 m=15
